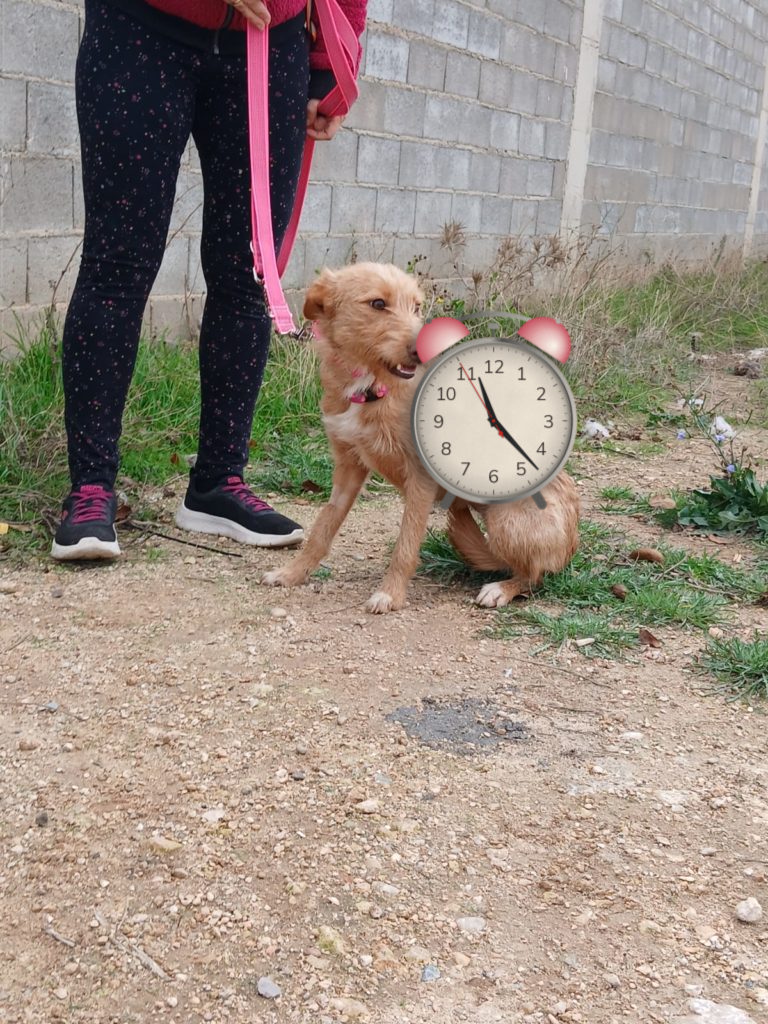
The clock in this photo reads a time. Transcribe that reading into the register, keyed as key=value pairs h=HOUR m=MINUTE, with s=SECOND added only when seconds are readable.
h=11 m=22 s=55
